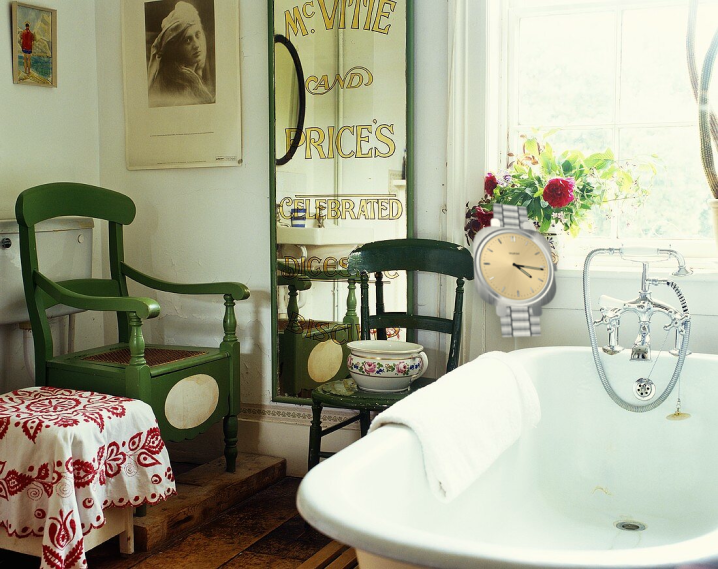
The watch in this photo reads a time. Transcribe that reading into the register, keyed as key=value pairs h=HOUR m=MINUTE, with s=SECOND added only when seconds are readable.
h=4 m=16
